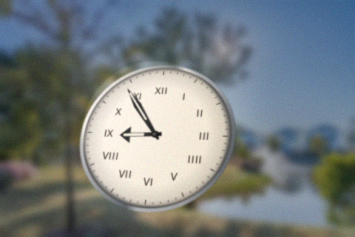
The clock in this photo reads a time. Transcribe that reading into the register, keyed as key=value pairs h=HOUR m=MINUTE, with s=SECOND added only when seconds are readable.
h=8 m=54
